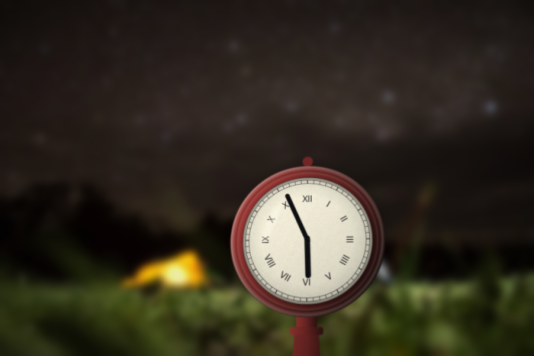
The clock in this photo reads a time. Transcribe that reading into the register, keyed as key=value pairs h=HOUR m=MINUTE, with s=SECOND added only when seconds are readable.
h=5 m=56
